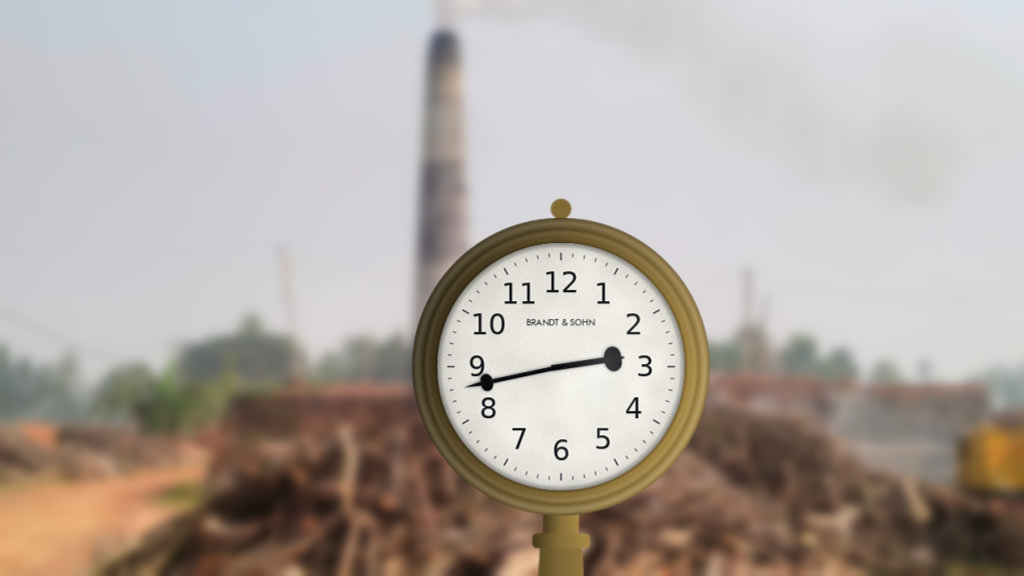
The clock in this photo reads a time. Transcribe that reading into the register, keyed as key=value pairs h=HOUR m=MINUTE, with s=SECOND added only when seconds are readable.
h=2 m=43
